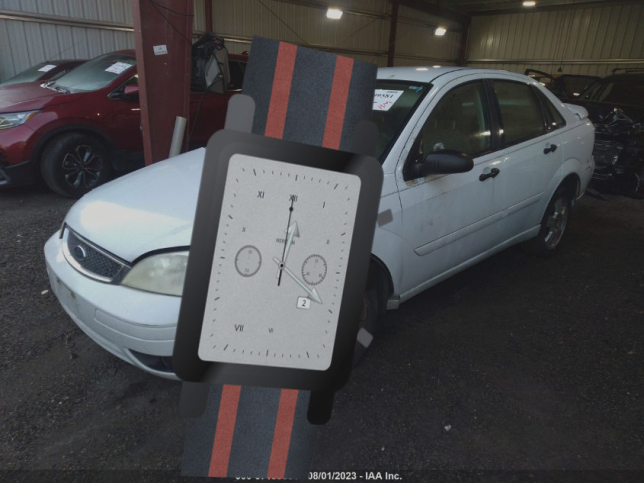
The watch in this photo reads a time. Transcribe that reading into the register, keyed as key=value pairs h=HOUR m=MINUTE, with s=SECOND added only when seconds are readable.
h=12 m=20
